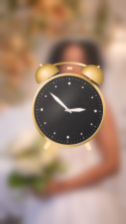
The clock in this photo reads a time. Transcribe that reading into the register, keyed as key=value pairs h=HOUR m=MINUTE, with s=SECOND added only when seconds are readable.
h=2 m=52
